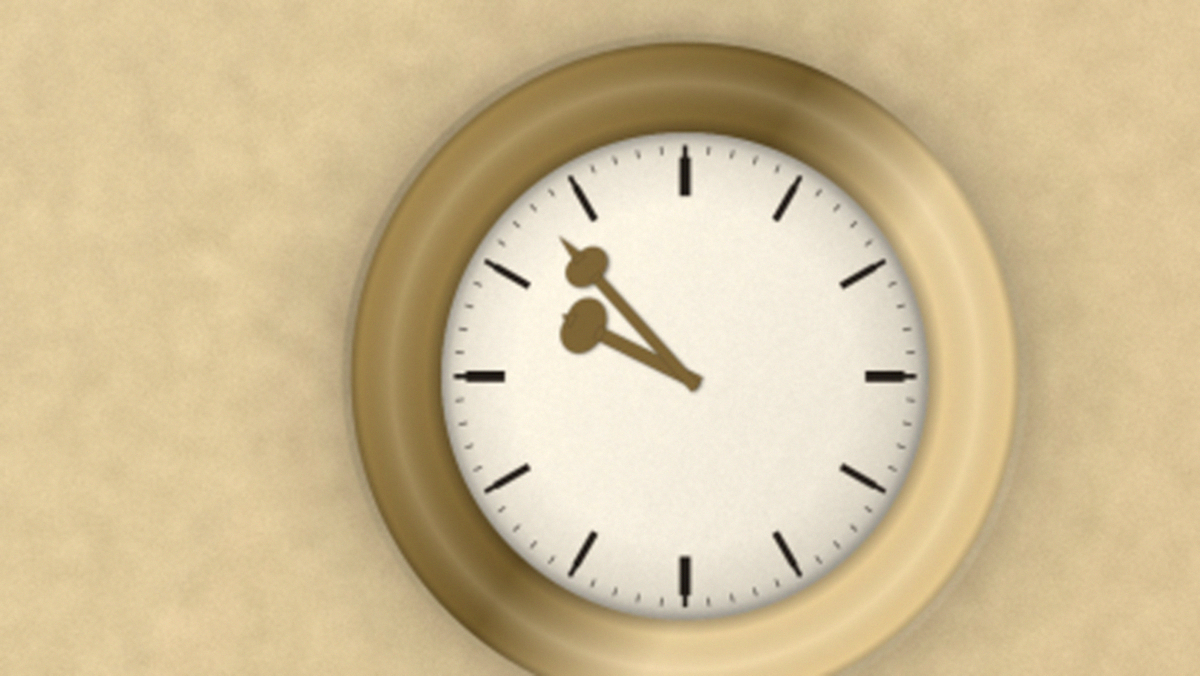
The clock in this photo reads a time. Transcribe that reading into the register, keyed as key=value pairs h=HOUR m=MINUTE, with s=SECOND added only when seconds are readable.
h=9 m=53
